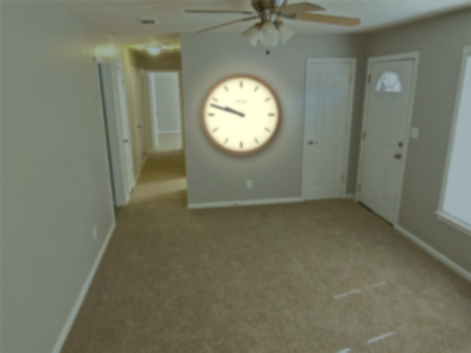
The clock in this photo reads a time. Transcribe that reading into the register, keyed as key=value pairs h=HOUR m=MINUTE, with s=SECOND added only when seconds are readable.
h=9 m=48
